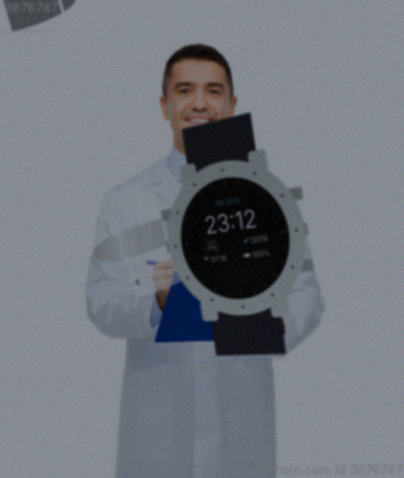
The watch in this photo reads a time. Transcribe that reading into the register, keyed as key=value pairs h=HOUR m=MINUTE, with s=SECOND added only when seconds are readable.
h=23 m=12
